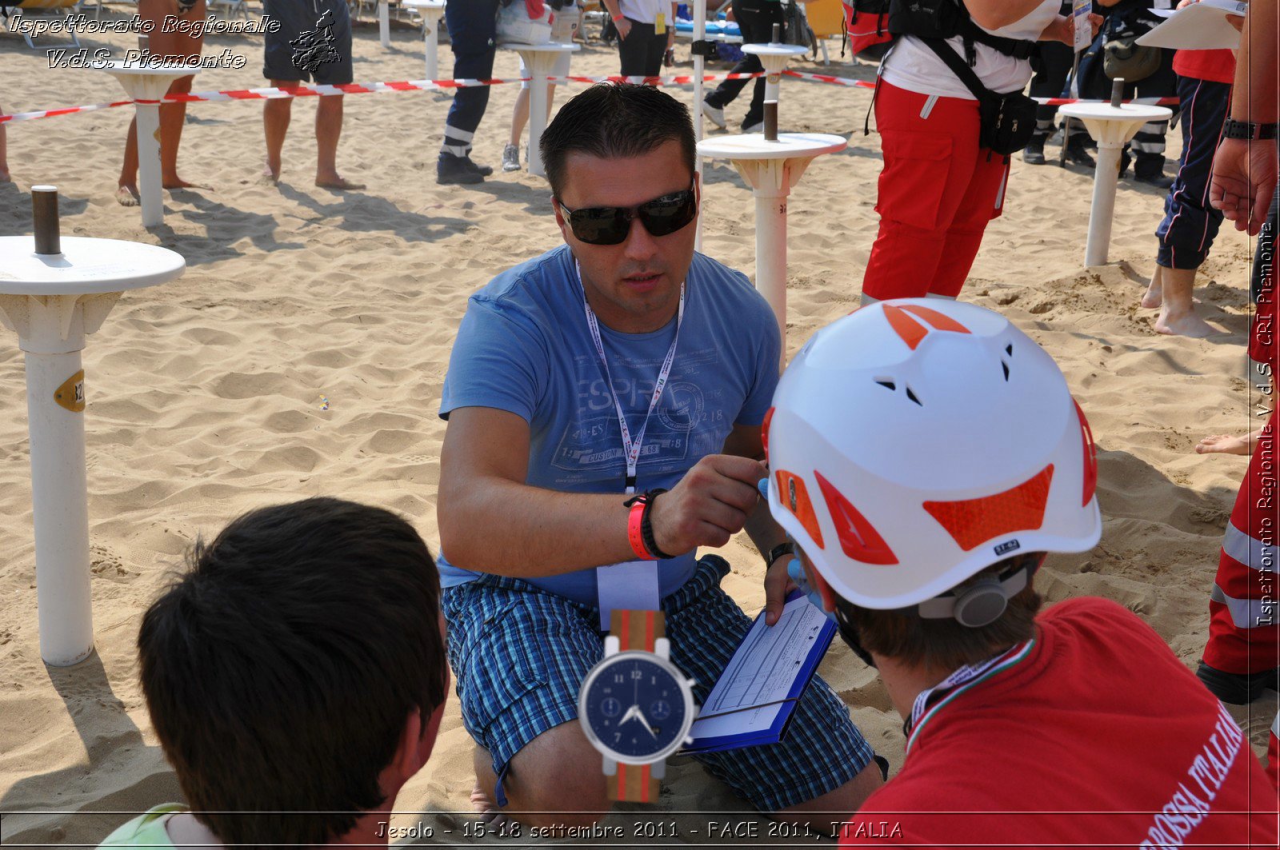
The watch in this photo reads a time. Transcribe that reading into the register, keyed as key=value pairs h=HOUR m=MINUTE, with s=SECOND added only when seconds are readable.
h=7 m=24
